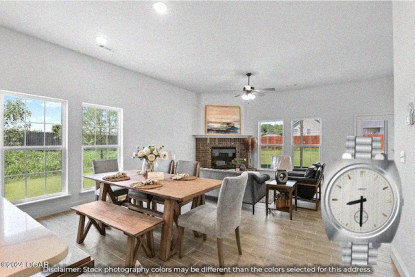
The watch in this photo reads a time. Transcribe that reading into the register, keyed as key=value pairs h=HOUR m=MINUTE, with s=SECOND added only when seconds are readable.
h=8 m=30
